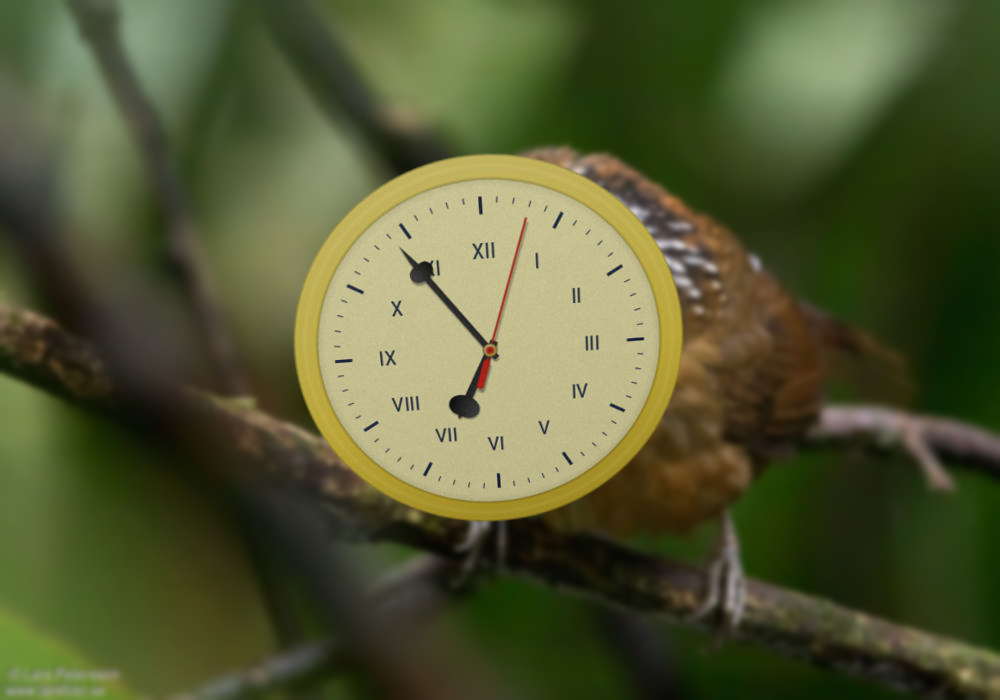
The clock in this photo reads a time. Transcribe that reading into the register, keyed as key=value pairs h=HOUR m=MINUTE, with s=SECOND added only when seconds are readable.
h=6 m=54 s=3
